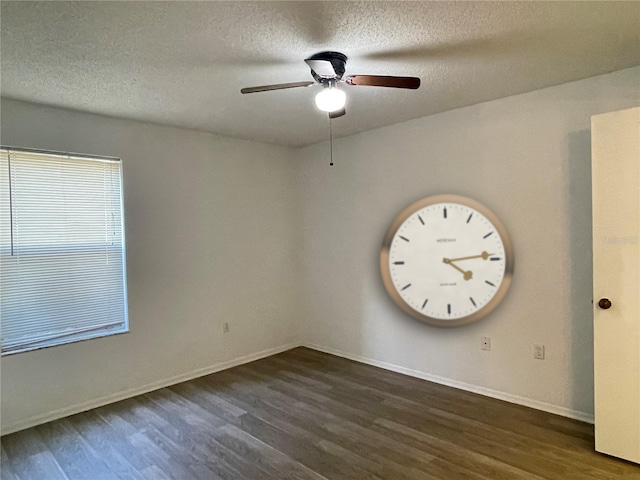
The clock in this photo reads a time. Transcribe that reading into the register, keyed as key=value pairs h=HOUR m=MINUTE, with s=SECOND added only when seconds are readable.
h=4 m=14
